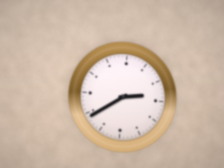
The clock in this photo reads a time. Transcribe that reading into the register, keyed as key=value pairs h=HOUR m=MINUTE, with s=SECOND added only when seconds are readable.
h=2 m=39
